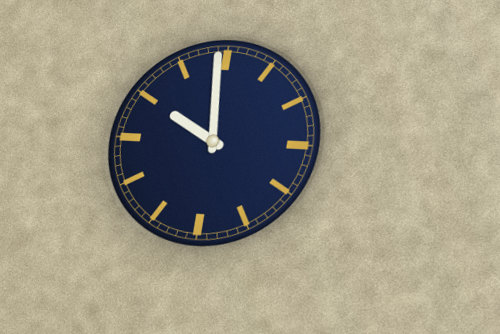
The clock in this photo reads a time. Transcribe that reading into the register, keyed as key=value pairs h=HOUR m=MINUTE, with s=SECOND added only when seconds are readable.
h=9 m=59
